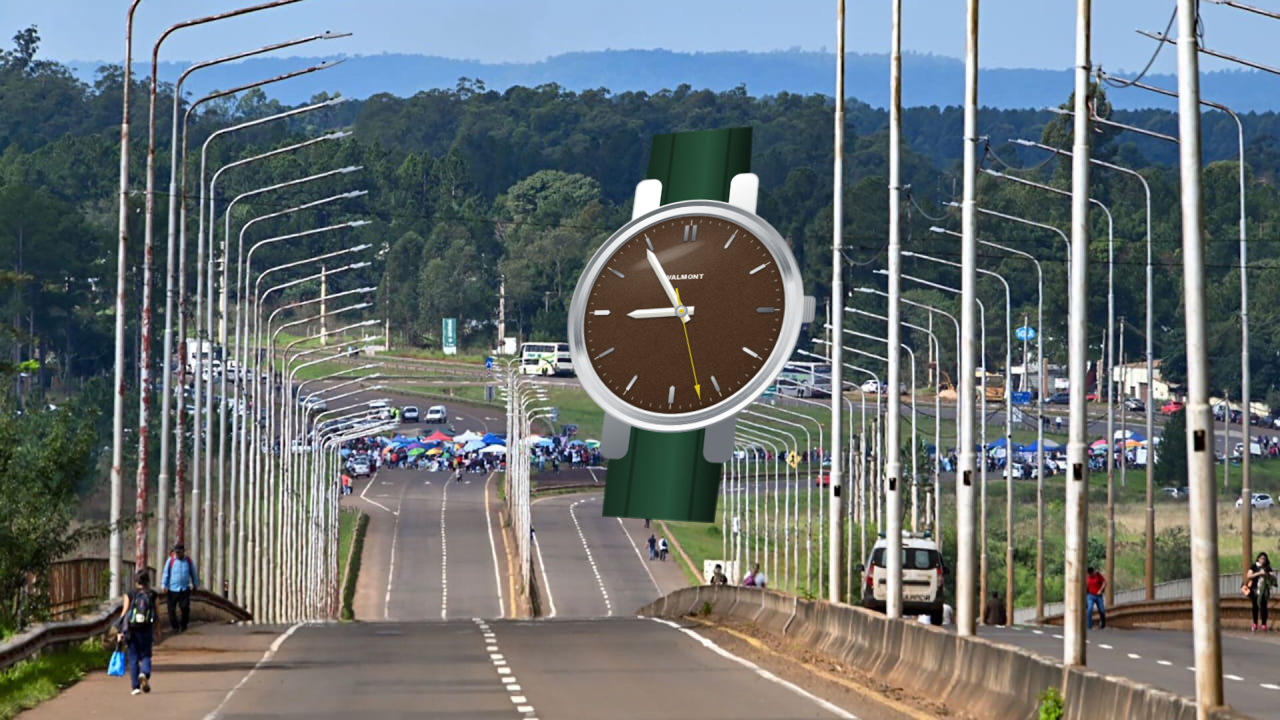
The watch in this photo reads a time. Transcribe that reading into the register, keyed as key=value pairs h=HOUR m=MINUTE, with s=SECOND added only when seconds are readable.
h=8 m=54 s=27
